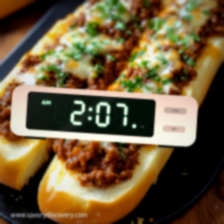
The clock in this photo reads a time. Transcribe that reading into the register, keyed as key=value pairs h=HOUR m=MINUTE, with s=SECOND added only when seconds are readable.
h=2 m=7
